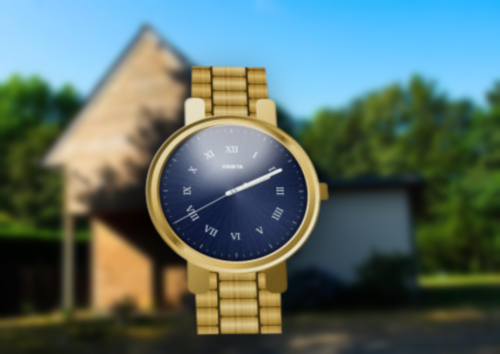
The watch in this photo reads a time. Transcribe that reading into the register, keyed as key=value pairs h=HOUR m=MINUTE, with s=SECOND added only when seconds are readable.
h=2 m=10 s=40
